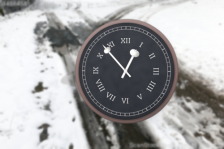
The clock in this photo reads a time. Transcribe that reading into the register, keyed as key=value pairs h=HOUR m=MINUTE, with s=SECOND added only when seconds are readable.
h=12 m=53
